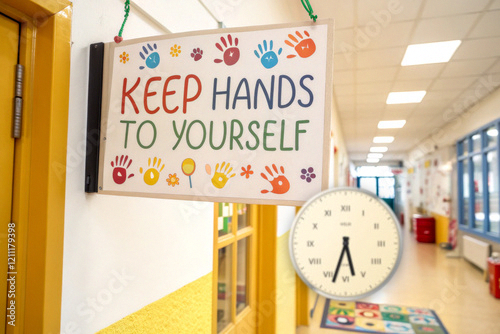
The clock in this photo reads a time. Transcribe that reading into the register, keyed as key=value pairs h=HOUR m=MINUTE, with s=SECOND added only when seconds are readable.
h=5 m=33
